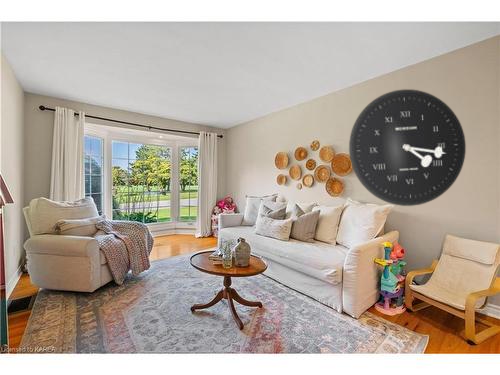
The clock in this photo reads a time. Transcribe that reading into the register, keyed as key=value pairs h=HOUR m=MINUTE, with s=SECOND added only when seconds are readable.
h=4 m=17
